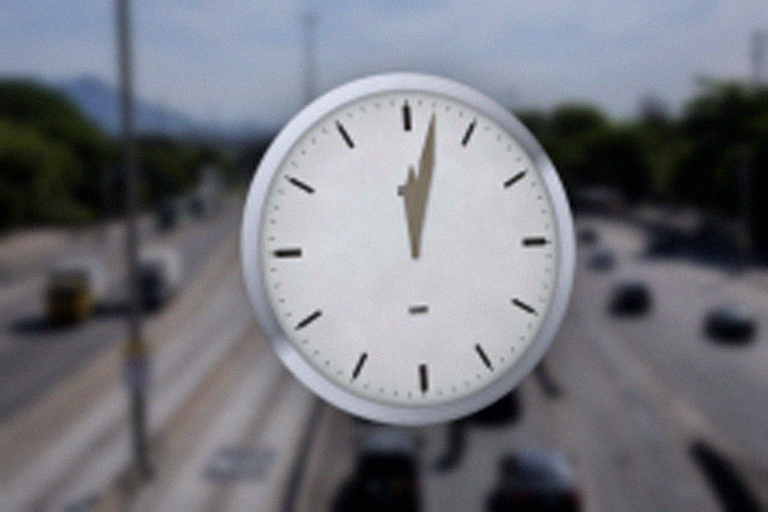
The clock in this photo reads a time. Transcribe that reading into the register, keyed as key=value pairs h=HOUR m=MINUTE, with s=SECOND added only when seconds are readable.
h=12 m=2
